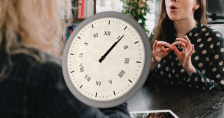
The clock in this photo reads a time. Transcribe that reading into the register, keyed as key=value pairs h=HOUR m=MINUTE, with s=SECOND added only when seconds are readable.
h=1 m=6
